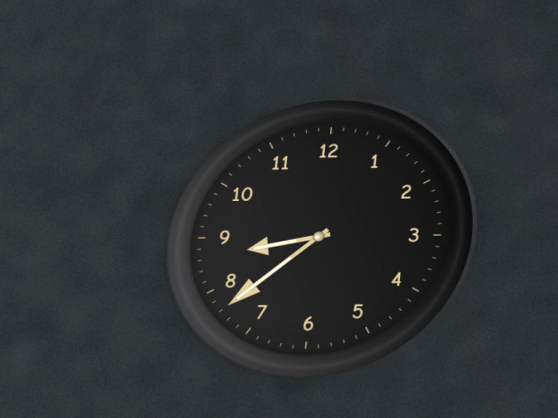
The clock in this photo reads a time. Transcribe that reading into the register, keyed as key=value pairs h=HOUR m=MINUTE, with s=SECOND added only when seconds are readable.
h=8 m=38
